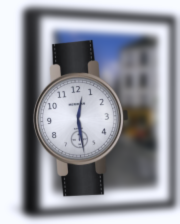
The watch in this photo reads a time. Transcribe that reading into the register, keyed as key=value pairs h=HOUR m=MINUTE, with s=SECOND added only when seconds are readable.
h=12 m=29
